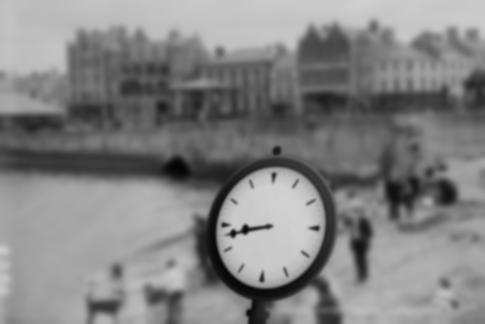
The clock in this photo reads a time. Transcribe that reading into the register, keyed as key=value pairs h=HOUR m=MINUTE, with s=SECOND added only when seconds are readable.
h=8 m=43
